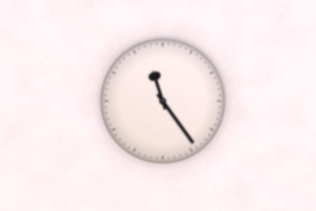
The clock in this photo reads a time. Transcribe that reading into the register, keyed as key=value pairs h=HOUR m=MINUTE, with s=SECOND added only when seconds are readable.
h=11 m=24
